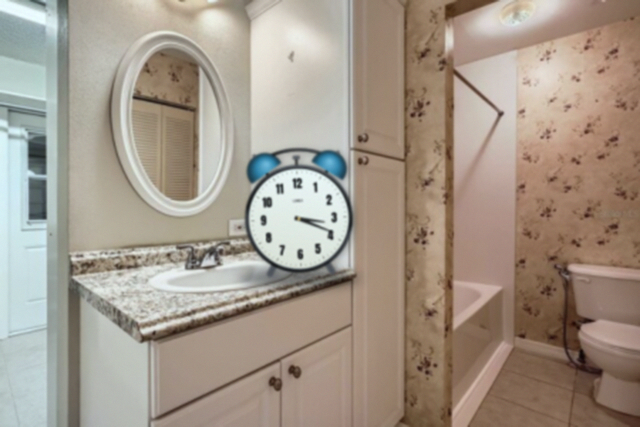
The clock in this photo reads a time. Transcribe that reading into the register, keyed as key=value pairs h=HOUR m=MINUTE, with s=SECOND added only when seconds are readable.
h=3 m=19
